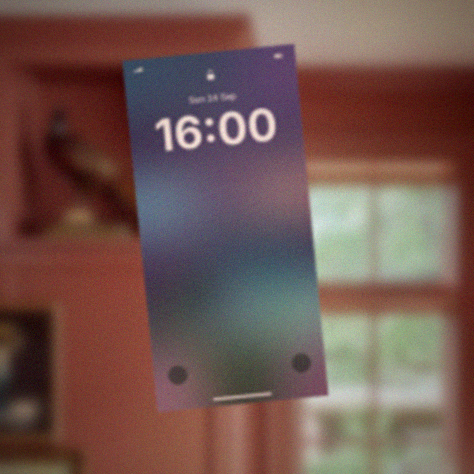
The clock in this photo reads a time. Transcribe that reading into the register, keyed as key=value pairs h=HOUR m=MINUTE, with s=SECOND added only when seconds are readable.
h=16 m=0
